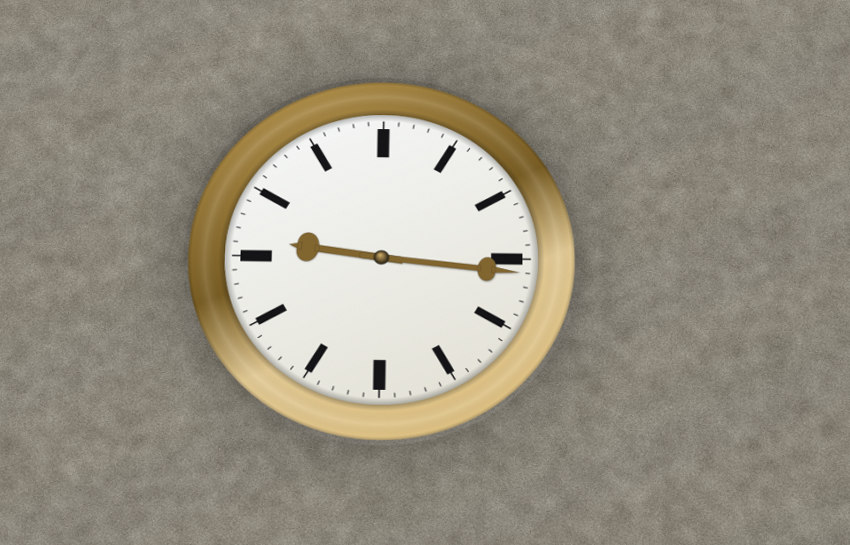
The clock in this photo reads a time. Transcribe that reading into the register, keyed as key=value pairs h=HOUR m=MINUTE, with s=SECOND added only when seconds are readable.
h=9 m=16
